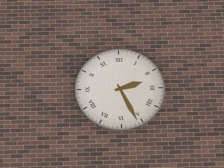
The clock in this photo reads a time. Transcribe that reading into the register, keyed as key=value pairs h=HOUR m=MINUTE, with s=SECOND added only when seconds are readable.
h=2 m=26
